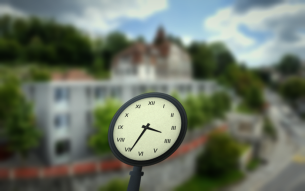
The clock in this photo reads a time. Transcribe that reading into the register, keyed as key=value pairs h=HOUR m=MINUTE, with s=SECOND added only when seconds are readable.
h=3 m=34
